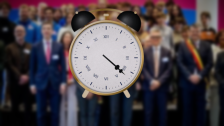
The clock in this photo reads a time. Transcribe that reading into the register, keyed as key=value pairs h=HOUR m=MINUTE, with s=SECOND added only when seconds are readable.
h=4 m=22
